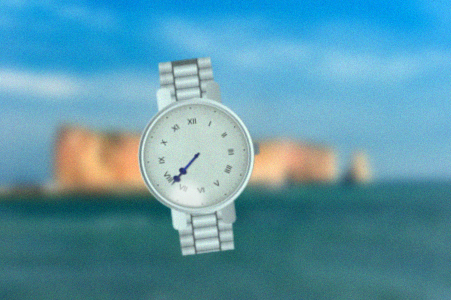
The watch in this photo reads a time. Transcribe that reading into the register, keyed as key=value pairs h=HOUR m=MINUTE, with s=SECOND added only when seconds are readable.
h=7 m=38
